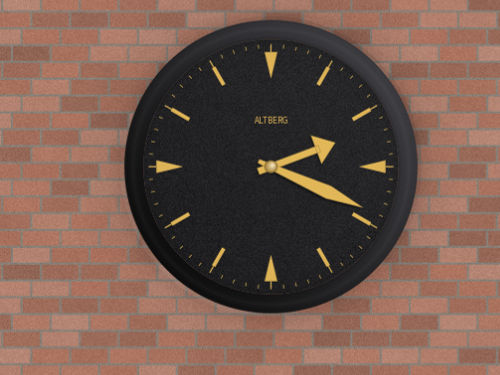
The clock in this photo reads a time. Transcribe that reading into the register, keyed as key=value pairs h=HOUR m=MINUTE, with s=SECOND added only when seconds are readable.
h=2 m=19
